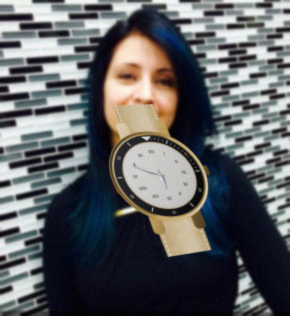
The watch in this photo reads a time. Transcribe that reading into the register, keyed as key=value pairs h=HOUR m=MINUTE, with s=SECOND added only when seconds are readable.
h=5 m=49
